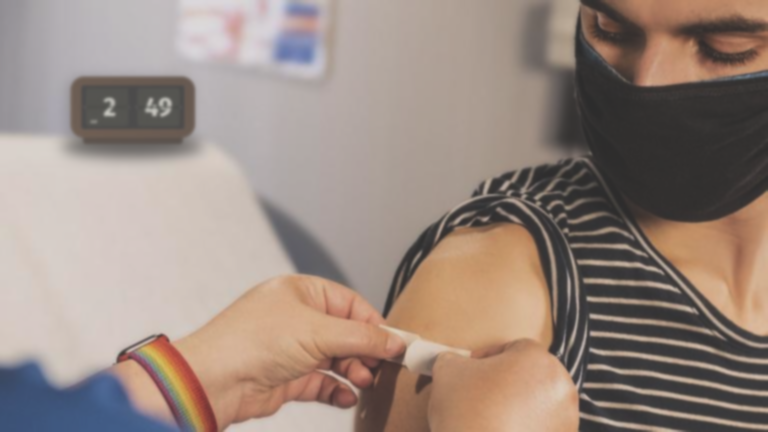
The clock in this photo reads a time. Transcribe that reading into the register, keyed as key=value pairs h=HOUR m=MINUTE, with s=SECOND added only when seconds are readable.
h=2 m=49
